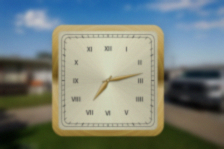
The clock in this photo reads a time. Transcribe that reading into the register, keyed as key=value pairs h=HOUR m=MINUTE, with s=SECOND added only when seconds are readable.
h=7 m=13
